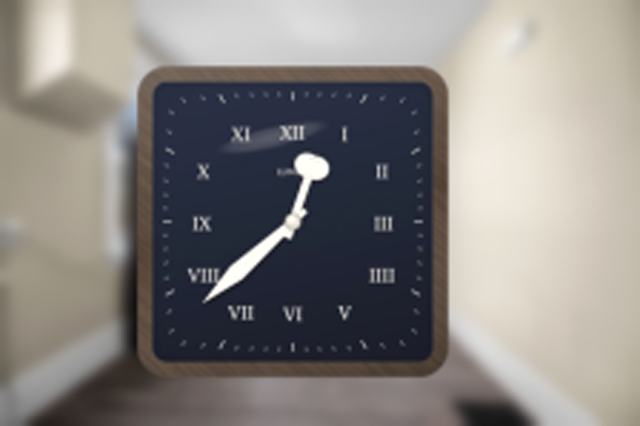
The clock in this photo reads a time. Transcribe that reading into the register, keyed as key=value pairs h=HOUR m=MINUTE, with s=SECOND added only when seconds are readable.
h=12 m=38
